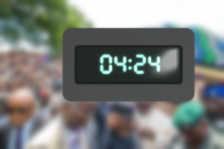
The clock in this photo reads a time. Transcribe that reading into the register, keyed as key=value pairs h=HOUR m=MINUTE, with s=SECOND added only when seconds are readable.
h=4 m=24
